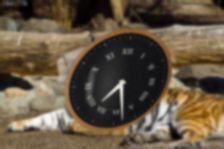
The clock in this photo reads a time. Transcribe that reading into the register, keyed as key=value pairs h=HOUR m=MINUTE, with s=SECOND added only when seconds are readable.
h=7 m=28
